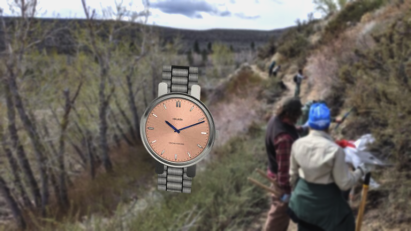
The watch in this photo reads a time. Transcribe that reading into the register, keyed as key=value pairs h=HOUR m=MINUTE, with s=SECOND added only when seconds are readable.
h=10 m=11
